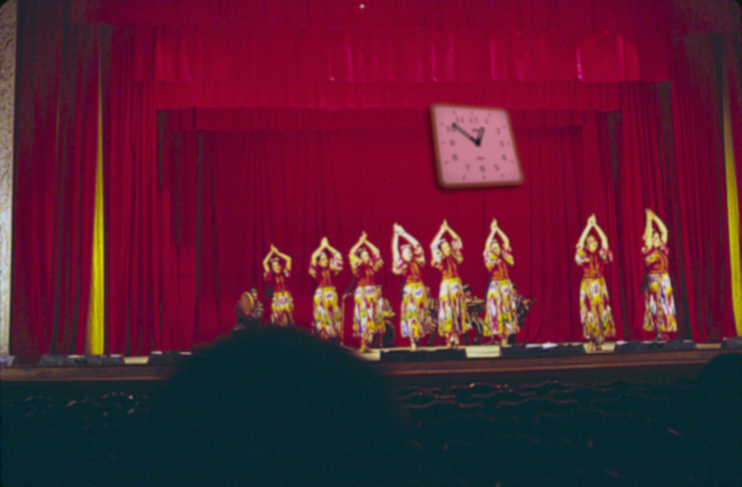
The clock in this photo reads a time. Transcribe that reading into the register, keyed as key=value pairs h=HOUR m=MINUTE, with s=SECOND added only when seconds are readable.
h=12 m=52
